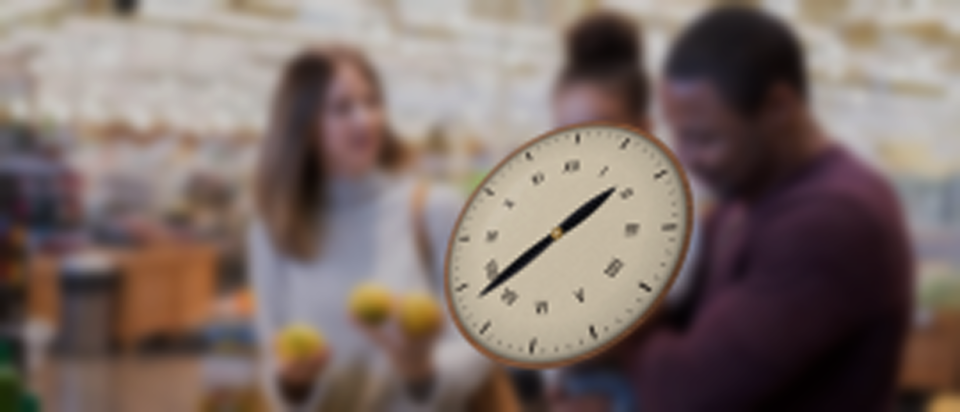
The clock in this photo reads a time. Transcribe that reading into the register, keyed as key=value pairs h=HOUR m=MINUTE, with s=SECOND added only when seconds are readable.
h=1 m=38
